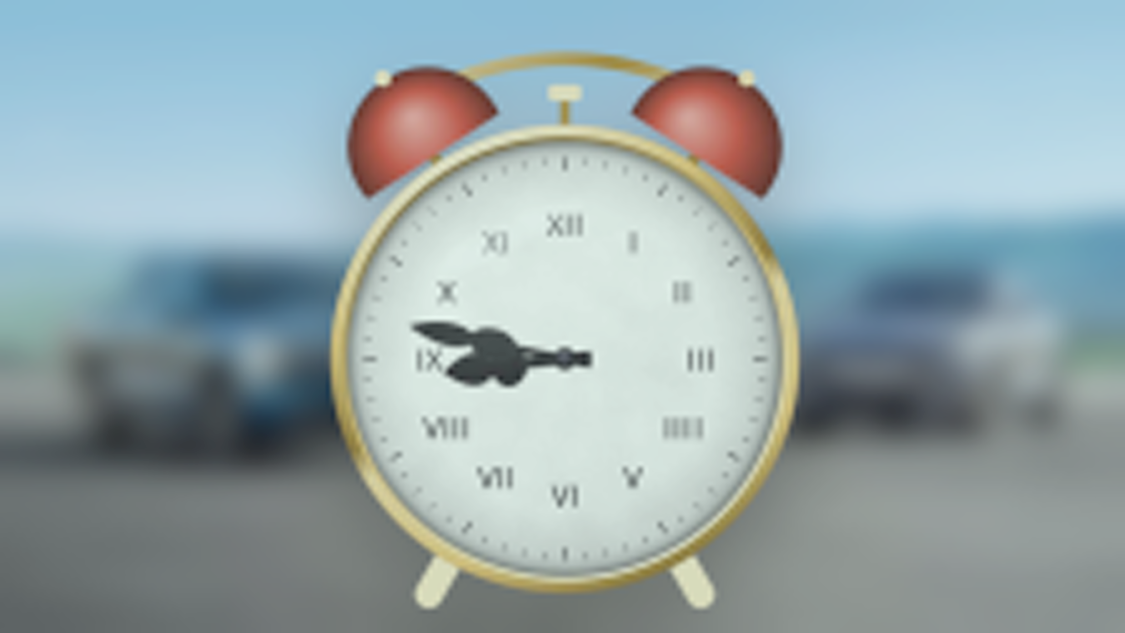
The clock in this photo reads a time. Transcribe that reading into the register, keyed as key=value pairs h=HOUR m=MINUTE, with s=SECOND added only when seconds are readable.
h=8 m=47
